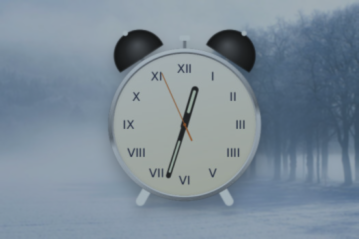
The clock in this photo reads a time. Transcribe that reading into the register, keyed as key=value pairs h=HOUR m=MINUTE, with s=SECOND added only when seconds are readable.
h=12 m=32 s=56
